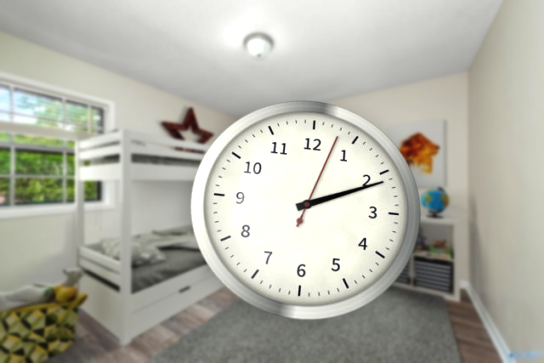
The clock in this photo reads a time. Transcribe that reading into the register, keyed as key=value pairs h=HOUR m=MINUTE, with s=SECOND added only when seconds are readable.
h=2 m=11 s=3
